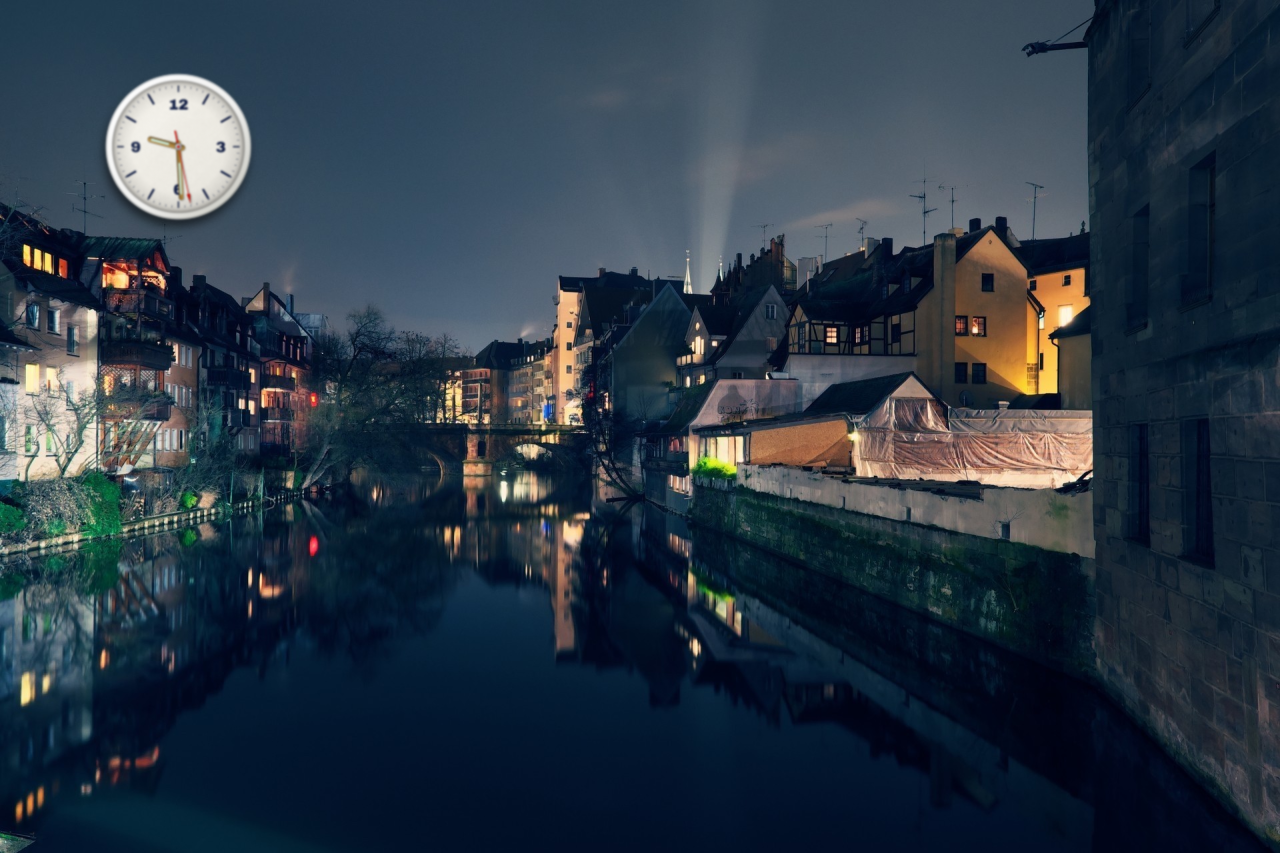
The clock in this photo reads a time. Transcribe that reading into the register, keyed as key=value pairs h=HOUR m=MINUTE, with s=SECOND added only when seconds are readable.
h=9 m=29 s=28
